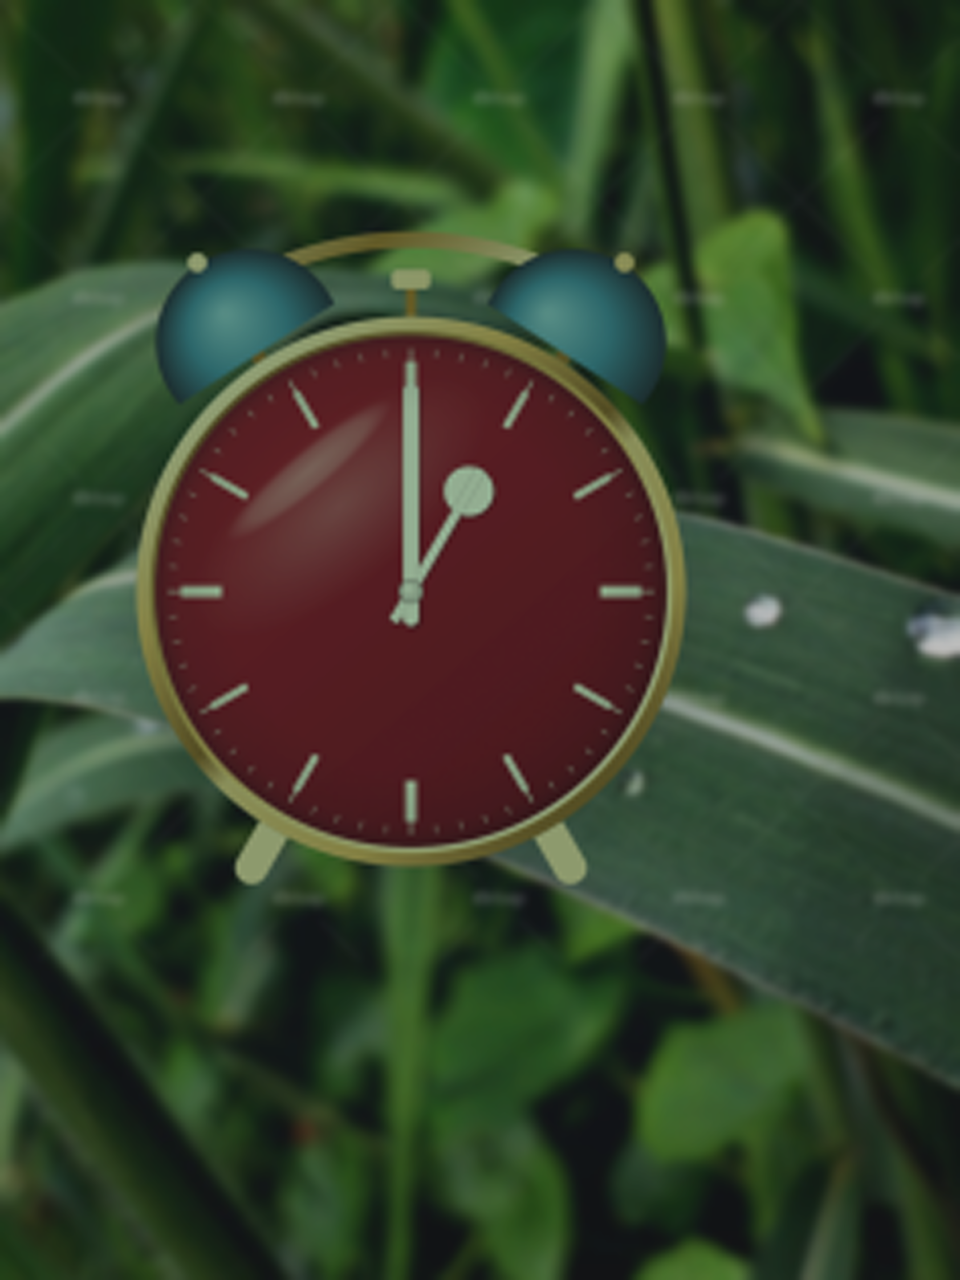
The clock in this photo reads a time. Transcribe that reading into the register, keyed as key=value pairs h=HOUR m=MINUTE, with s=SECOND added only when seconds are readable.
h=1 m=0
